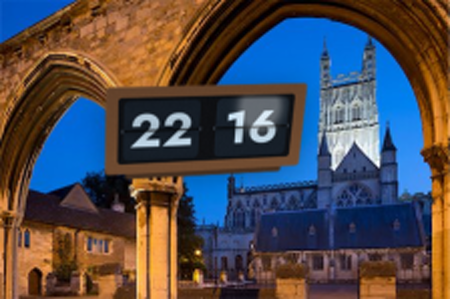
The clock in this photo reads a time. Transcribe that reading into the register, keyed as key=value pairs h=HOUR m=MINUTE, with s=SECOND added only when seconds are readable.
h=22 m=16
